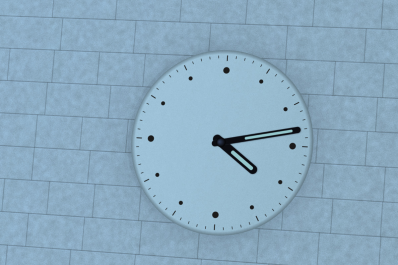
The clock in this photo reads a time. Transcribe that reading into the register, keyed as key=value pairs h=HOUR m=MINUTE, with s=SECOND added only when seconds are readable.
h=4 m=13
